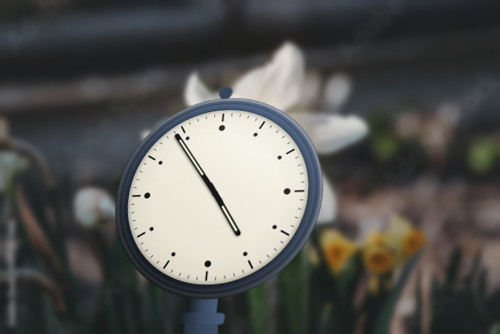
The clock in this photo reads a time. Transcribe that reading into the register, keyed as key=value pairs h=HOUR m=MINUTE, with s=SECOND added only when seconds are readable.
h=4 m=54
